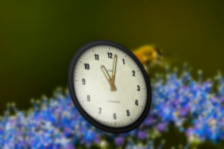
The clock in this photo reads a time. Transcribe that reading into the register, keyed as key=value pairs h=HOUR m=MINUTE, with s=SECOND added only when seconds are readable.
h=11 m=2
